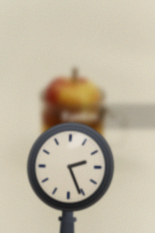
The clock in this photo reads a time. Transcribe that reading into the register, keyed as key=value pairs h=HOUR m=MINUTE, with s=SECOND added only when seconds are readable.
h=2 m=26
